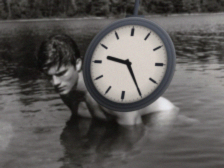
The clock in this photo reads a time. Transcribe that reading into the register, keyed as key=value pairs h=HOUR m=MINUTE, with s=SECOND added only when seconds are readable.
h=9 m=25
